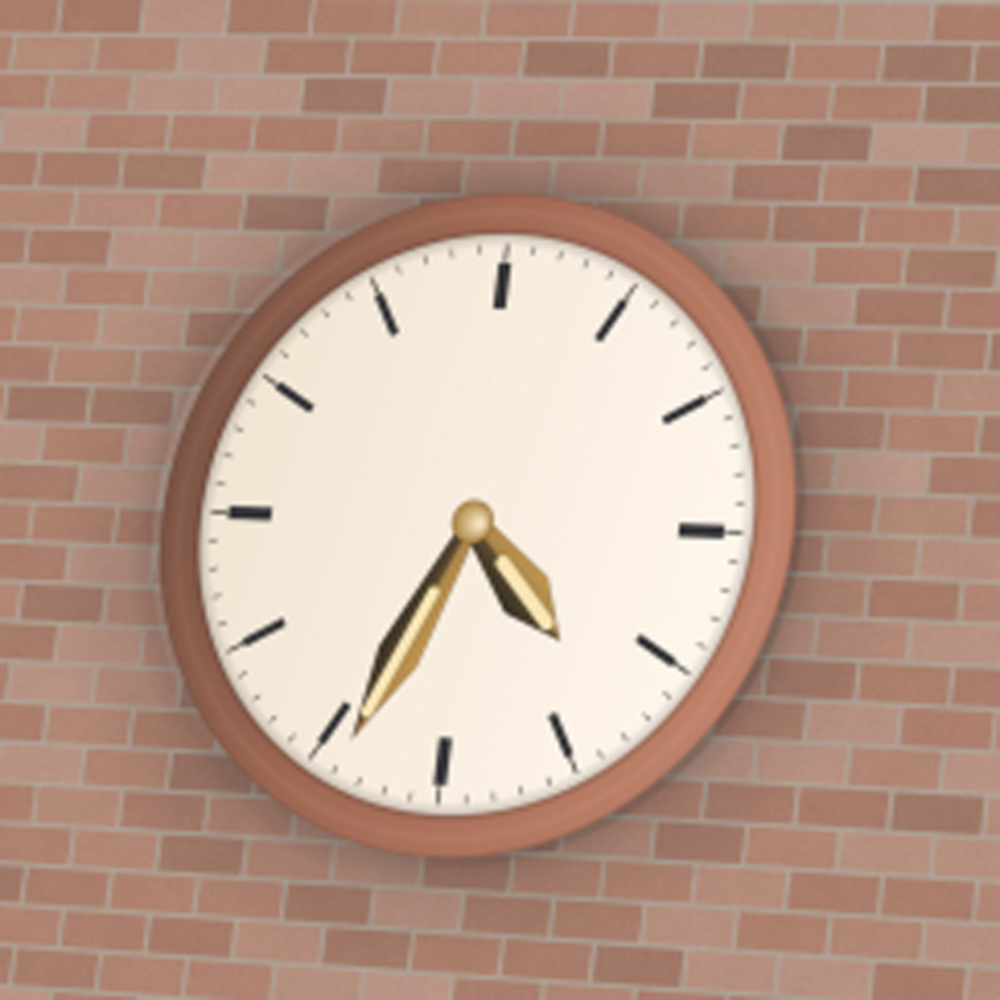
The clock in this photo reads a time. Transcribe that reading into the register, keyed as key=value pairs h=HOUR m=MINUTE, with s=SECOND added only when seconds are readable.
h=4 m=34
